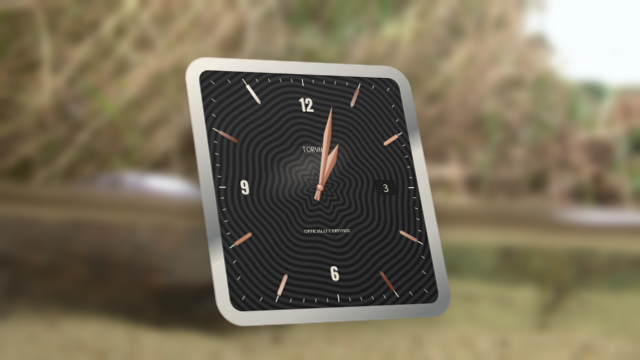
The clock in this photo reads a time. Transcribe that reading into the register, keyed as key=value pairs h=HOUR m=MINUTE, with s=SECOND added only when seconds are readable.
h=1 m=3
